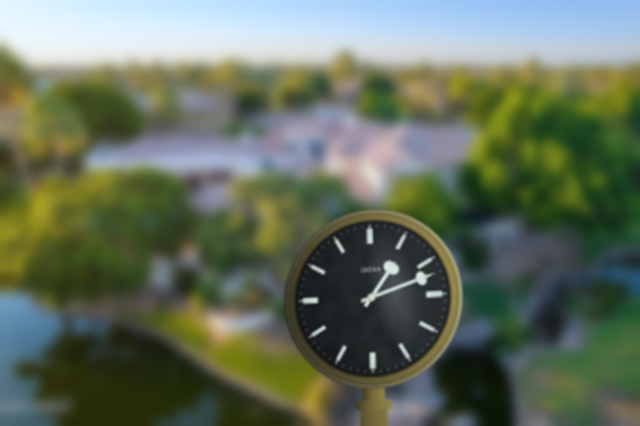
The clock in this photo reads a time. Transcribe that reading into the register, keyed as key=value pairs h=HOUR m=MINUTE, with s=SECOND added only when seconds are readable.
h=1 m=12
